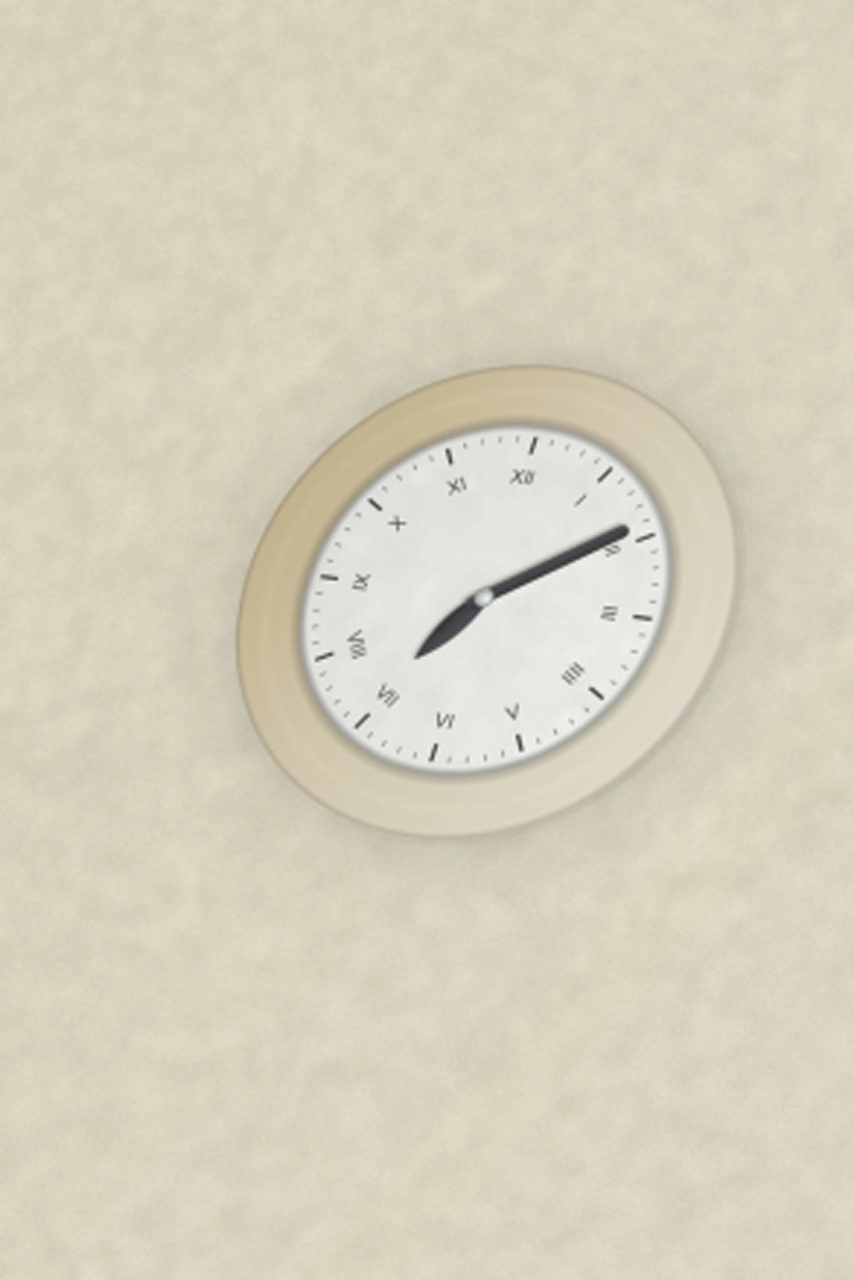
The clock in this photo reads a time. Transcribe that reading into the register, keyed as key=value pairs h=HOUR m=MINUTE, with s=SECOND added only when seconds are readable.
h=7 m=9
